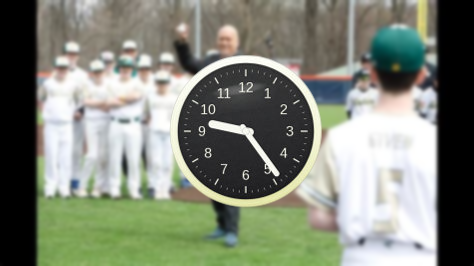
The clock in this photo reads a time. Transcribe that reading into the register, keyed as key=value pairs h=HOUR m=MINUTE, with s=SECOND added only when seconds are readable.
h=9 m=24
